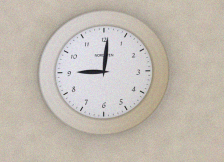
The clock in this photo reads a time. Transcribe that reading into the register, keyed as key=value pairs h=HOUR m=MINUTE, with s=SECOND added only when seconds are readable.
h=9 m=1
